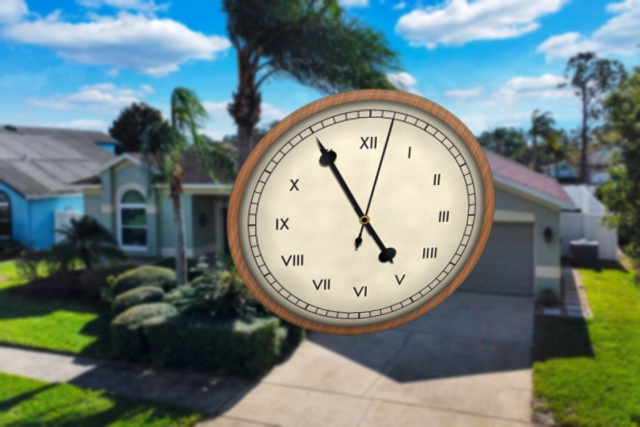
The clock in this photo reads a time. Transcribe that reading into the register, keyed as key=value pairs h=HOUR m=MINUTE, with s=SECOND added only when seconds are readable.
h=4 m=55 s=2
